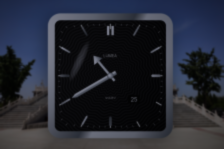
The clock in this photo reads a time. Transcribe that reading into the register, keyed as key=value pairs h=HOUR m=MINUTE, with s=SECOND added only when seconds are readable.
h=10 m=40
